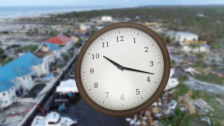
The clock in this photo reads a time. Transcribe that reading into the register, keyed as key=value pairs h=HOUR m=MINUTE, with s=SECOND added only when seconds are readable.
h=10 m=18
